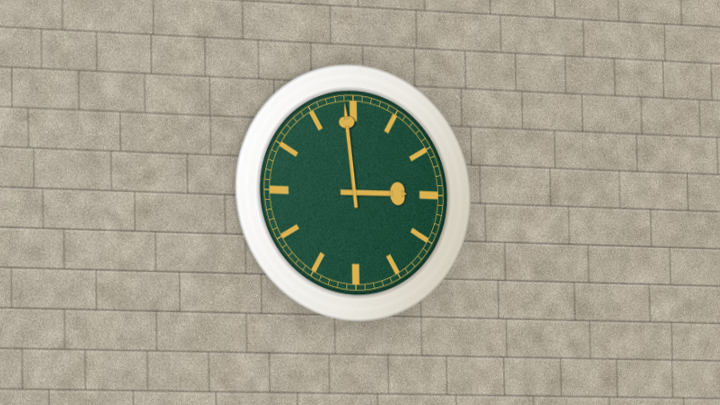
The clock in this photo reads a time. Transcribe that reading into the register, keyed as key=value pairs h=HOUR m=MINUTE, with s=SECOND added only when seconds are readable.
h=2 m=59
